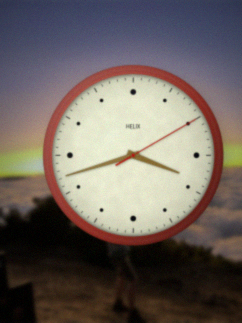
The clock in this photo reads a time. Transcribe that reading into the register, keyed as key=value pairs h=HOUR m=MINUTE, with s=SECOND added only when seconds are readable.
h=3 m=42 s=10
